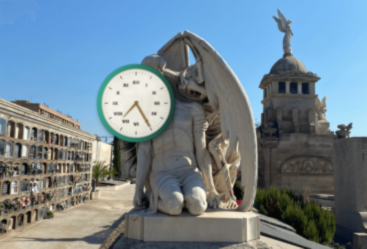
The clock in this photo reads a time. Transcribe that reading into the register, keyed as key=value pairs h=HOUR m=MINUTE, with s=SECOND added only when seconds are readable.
h=7 m=25
